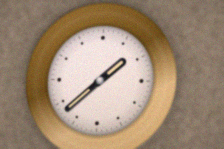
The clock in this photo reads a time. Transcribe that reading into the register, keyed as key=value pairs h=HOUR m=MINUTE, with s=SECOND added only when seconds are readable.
h=1 m=38
